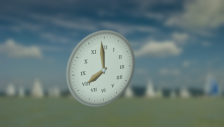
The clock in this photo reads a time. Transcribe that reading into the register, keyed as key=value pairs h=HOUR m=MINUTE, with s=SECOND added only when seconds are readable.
h=7 m=59
